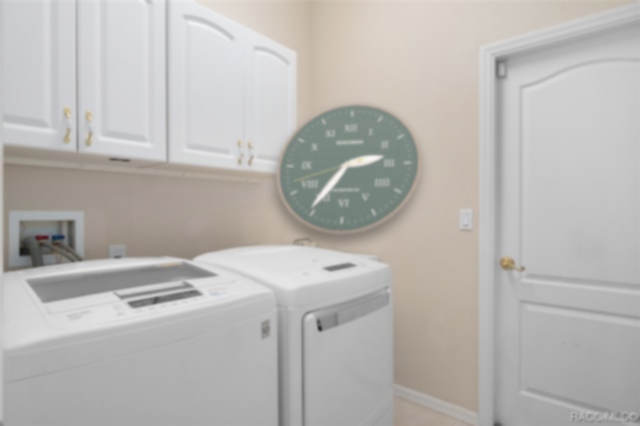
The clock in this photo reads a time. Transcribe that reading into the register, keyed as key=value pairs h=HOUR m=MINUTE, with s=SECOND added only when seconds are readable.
h=2 m=35 s=42
